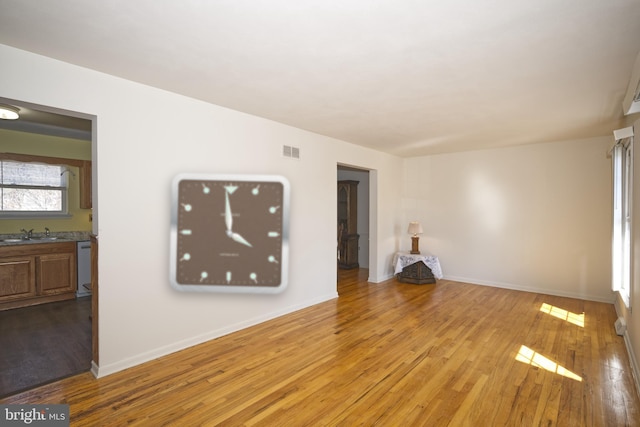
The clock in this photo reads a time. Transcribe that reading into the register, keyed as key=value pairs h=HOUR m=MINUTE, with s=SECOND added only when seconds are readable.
h=3 m=59
